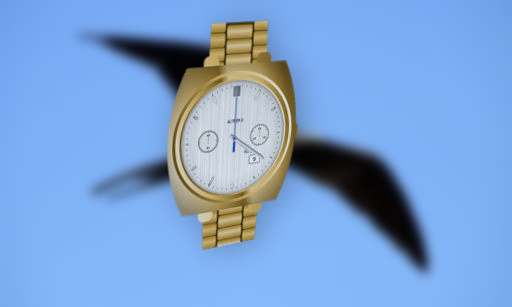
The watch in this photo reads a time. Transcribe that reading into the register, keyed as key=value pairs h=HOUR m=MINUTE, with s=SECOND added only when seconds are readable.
h=4 m=21
